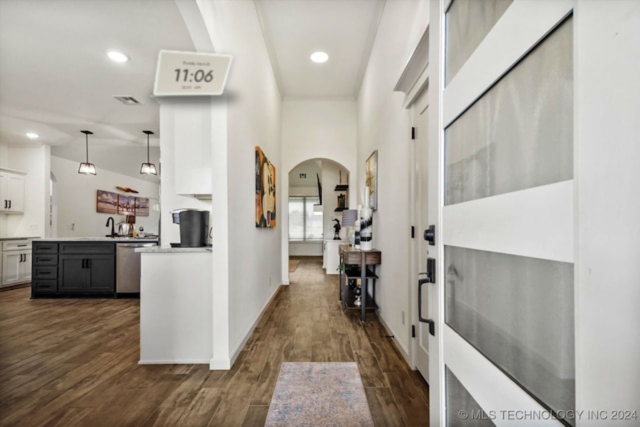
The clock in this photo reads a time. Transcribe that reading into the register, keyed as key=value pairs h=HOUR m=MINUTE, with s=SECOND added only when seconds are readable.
h=11 m=6
